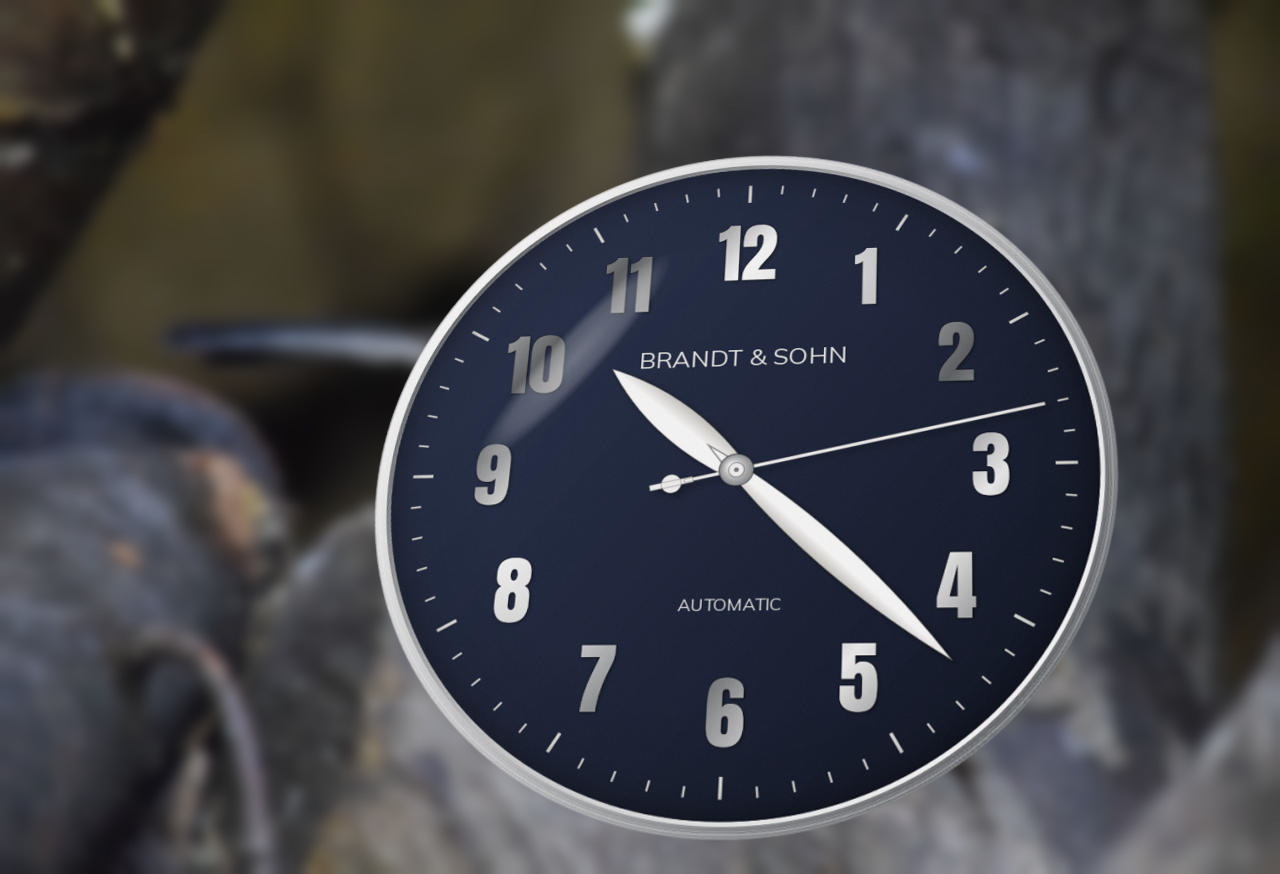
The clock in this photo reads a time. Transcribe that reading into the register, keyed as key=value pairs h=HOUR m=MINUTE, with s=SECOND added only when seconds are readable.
h=10 m=22 s=13
